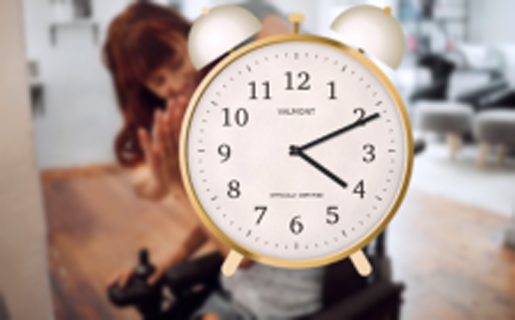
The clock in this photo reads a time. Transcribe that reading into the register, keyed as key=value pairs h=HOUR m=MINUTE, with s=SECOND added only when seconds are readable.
h=4 m=11
